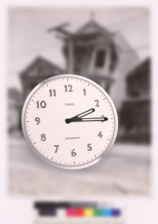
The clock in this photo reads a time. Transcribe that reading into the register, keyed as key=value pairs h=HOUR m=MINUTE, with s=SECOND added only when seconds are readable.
h=2 m=15
